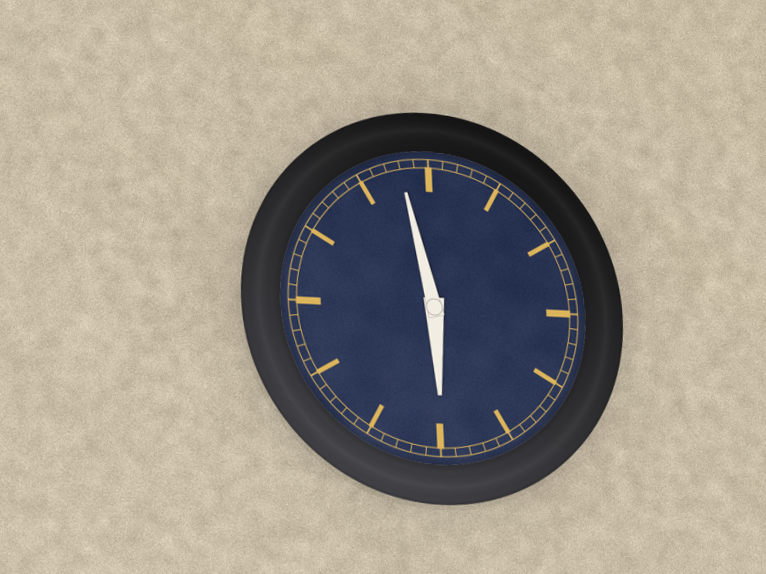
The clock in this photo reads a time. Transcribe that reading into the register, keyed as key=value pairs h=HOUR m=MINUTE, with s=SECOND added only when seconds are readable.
h=5 m=58
